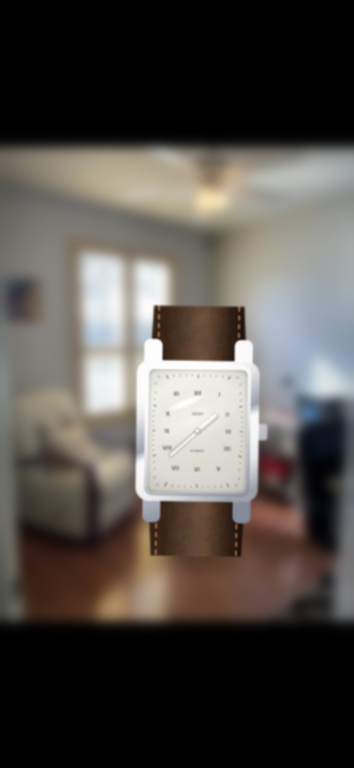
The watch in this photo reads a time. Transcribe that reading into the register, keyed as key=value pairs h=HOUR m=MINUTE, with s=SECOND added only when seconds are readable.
h=1 m=38
